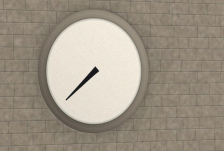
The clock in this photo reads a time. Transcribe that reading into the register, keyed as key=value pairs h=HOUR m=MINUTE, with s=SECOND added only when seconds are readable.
h=7 m=38
